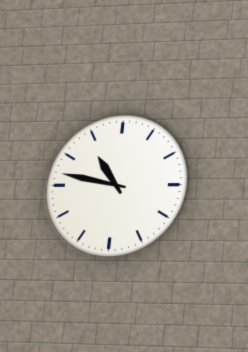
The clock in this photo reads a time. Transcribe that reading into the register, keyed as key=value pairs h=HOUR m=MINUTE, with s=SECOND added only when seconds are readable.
h=10 m=47
